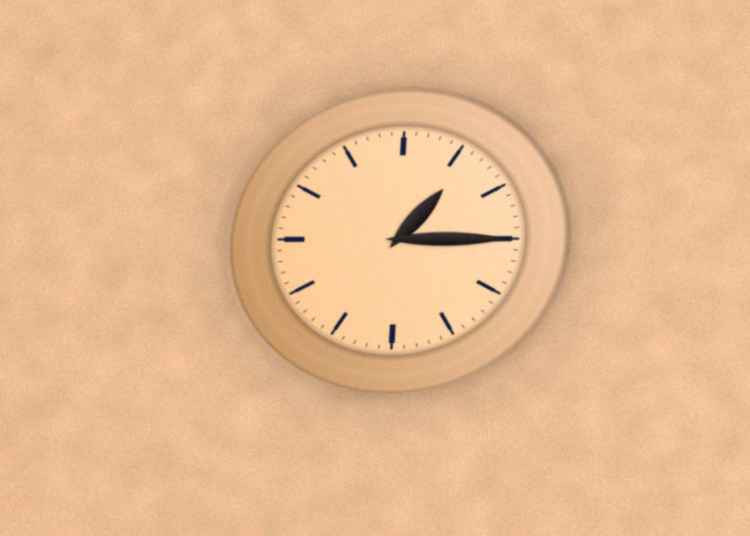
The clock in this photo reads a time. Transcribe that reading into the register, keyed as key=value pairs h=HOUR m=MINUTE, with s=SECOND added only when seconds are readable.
h=1 m=15
